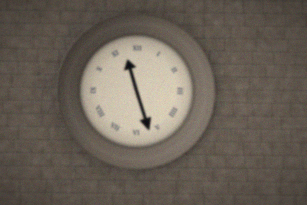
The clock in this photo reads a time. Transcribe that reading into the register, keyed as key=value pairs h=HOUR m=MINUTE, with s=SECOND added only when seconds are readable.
h=11 m=27
